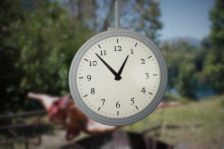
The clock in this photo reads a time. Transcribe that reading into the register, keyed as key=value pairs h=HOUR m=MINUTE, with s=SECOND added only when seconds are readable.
h=12 m=53
